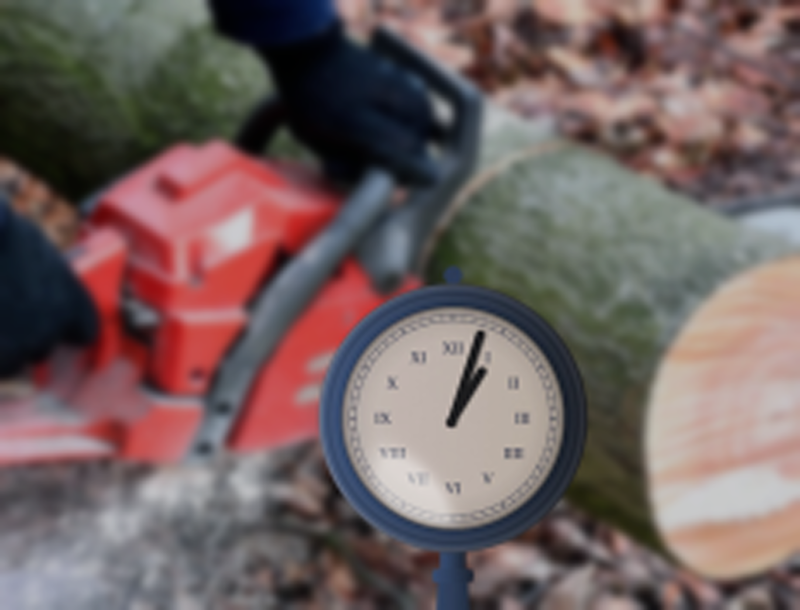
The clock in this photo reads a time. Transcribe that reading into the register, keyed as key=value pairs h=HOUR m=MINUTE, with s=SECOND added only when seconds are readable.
h=1 m=3
